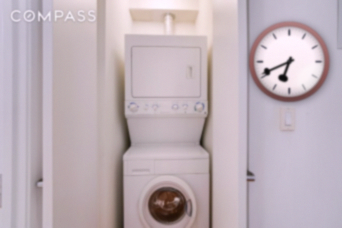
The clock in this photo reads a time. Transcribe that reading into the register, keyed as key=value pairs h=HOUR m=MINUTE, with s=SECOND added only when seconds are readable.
h=6 m=41
